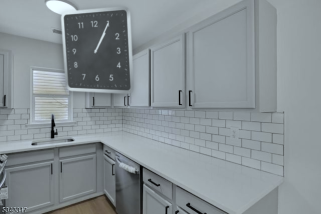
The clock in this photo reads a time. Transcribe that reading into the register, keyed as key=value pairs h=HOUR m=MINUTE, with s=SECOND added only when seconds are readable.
h=1 m=5
